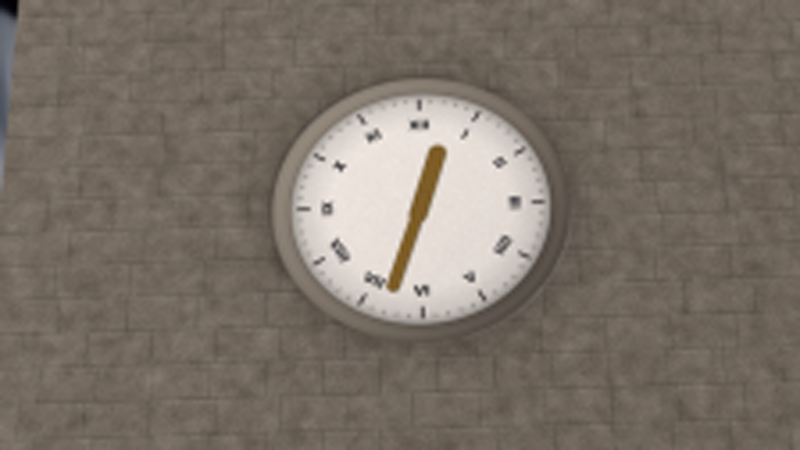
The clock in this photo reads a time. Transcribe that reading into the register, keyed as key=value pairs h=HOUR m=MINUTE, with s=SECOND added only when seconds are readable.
h=12 m=33
